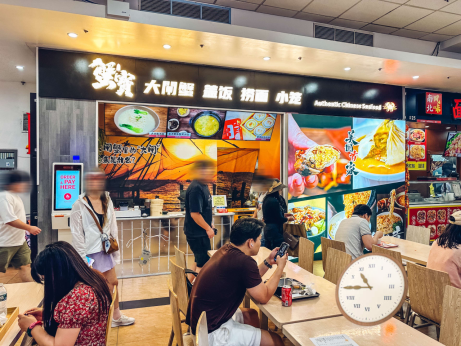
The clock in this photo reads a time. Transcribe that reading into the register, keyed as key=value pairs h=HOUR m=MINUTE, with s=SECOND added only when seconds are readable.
h=10 m=45
